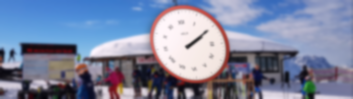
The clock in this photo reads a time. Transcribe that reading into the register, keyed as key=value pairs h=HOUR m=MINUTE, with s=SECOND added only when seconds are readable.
h=2 m=10
